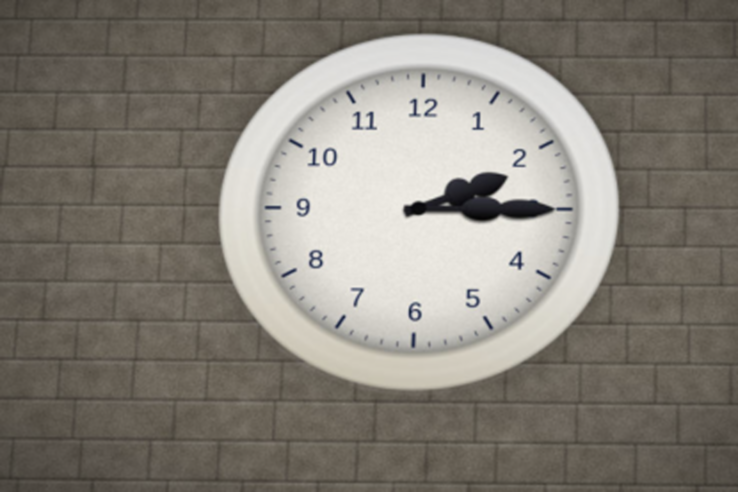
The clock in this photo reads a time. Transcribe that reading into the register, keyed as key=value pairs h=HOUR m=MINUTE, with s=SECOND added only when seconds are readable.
h=2 m=15
